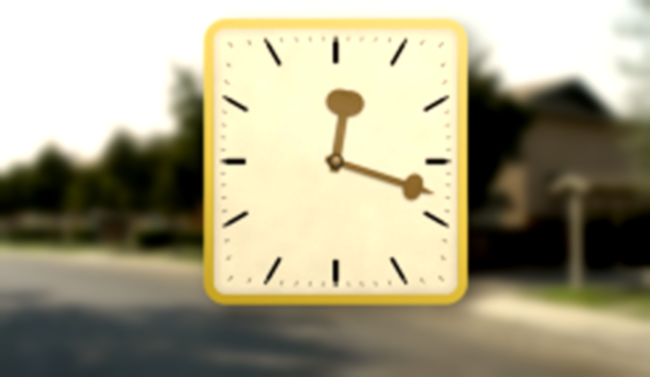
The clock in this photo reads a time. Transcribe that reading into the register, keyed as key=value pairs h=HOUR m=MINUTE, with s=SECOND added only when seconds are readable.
h=12 m=18
